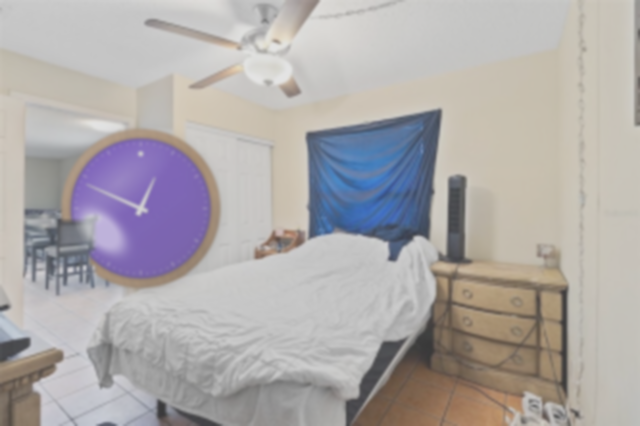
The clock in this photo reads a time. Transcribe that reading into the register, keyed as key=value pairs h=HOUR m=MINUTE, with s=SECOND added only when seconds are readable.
h=12 m=49
